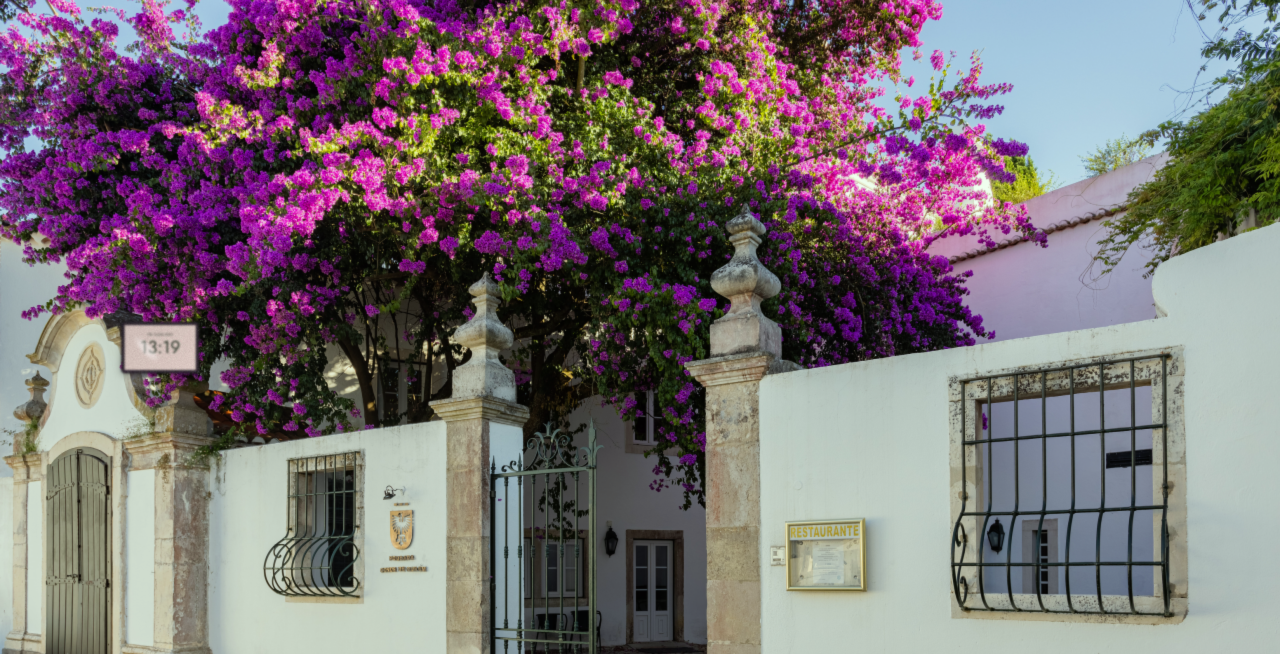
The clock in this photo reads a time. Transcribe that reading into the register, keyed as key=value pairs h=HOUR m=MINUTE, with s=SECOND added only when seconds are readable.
h=13 m=19
